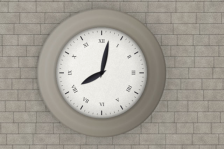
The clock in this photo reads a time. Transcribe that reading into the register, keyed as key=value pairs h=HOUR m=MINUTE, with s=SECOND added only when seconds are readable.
h=8 m=2
